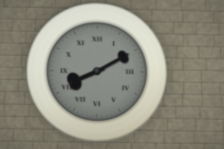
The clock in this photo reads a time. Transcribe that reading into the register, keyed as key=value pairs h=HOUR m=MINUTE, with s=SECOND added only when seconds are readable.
h=8 m=10
